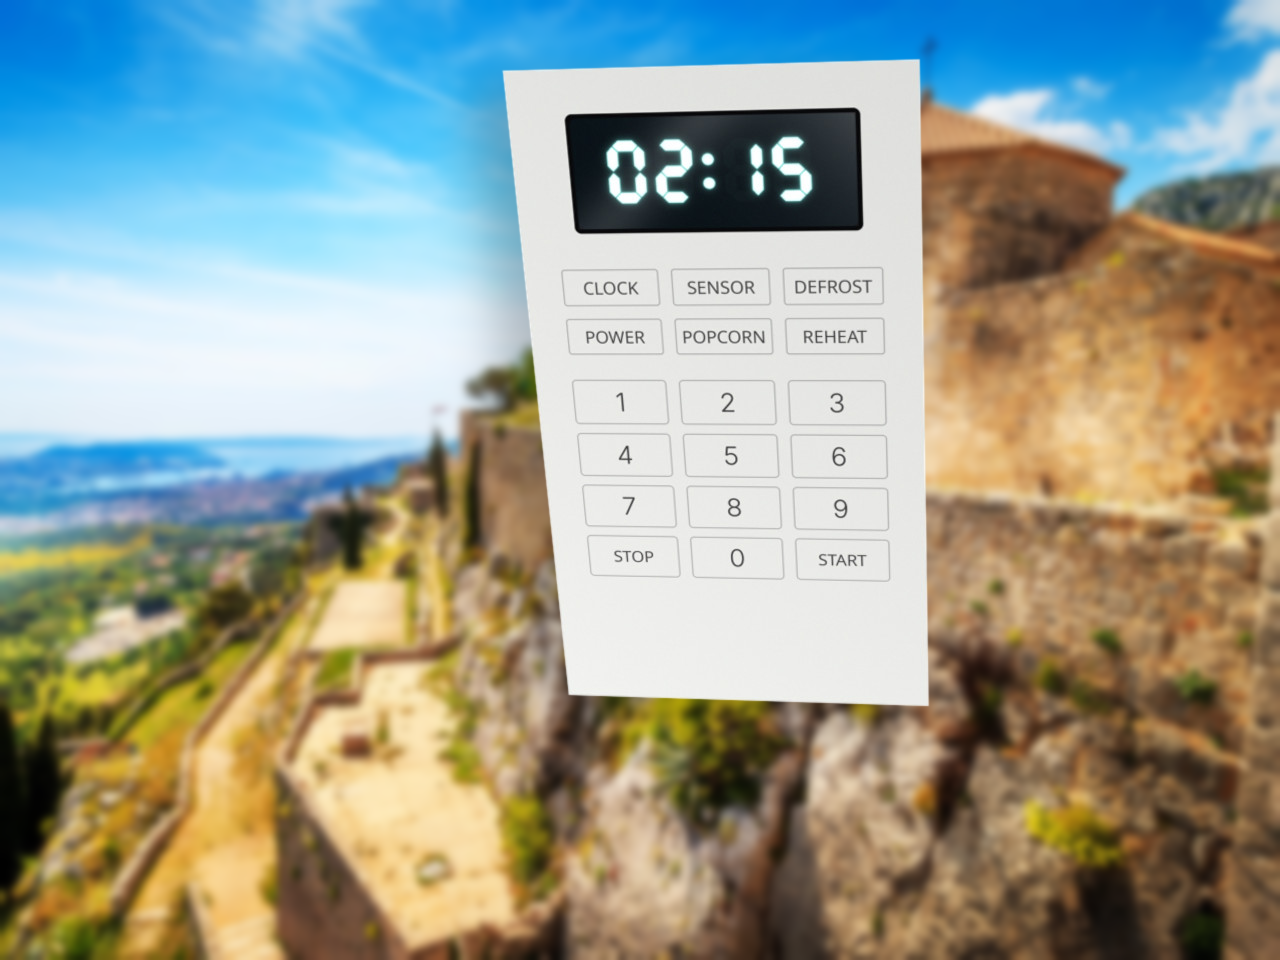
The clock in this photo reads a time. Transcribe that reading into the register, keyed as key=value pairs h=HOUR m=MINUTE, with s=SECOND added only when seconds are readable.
h=2 m=15
